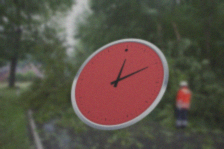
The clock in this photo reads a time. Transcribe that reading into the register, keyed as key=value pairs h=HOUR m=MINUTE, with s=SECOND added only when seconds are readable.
h=12 m=10
